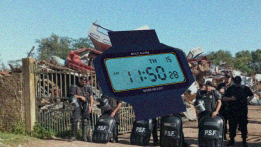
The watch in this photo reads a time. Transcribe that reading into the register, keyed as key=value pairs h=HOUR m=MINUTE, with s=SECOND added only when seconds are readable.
h=11 m=50 s=28
